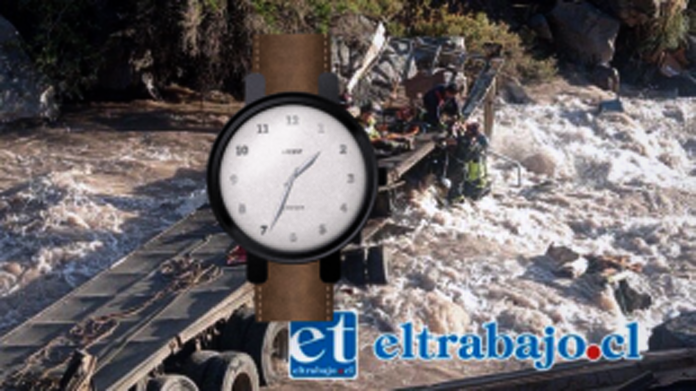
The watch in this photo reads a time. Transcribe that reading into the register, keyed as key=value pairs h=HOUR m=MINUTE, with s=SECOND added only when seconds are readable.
h=1 m=34
